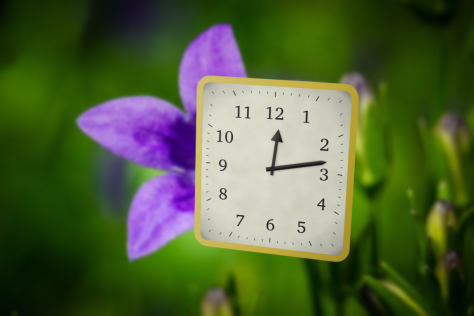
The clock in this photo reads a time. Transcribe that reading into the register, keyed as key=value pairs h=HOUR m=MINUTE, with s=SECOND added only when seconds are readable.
h=12 m=13
